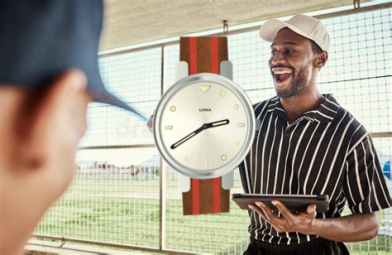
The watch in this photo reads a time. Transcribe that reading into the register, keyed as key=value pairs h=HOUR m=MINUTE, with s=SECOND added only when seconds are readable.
h=2 m=40
